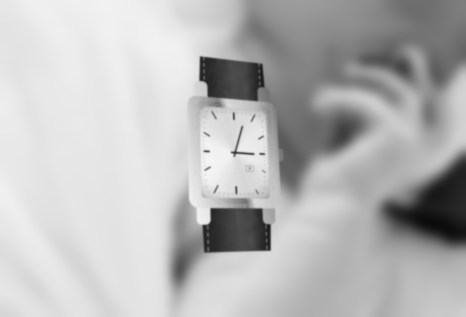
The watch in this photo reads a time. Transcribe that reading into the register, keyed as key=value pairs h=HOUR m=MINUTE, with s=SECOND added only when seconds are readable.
h=3 m=3
